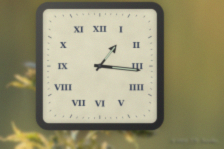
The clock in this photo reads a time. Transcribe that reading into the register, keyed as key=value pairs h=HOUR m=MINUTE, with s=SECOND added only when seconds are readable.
h=1 m=16
